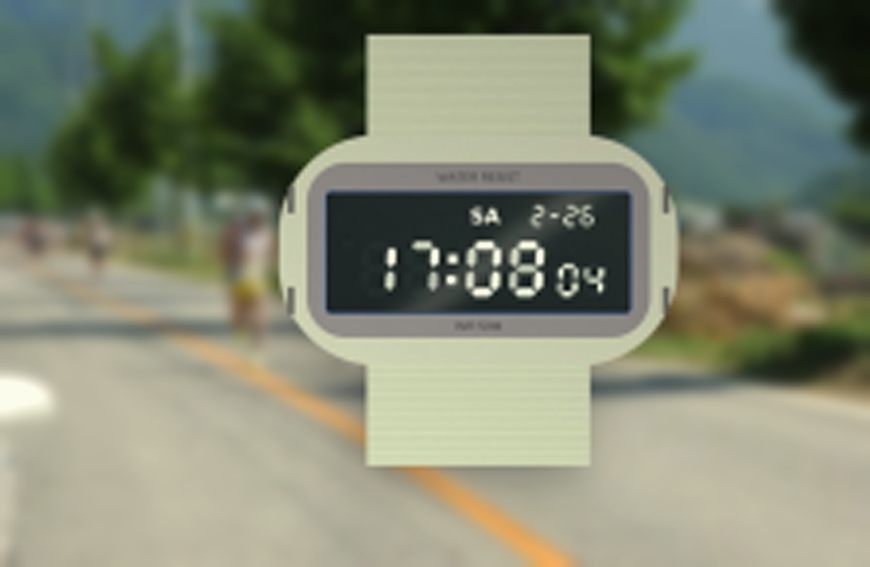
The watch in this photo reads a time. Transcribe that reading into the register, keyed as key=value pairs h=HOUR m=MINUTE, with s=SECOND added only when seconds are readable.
h=17 m=8 s=4
